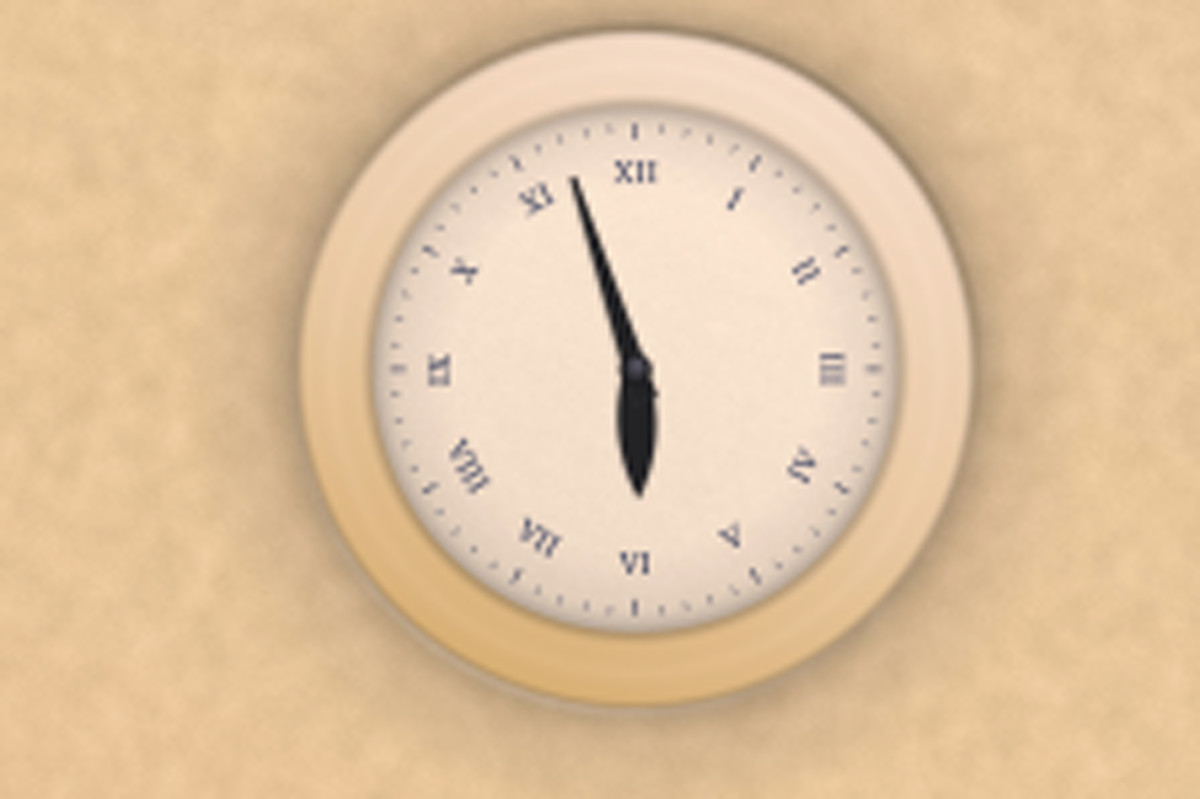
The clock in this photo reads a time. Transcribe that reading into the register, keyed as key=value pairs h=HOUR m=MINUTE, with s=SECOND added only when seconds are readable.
h=5 m=57
